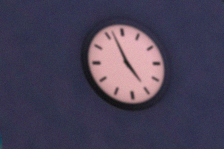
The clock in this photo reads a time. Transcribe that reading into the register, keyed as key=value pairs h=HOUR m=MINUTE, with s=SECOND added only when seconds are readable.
h=4 m=57
